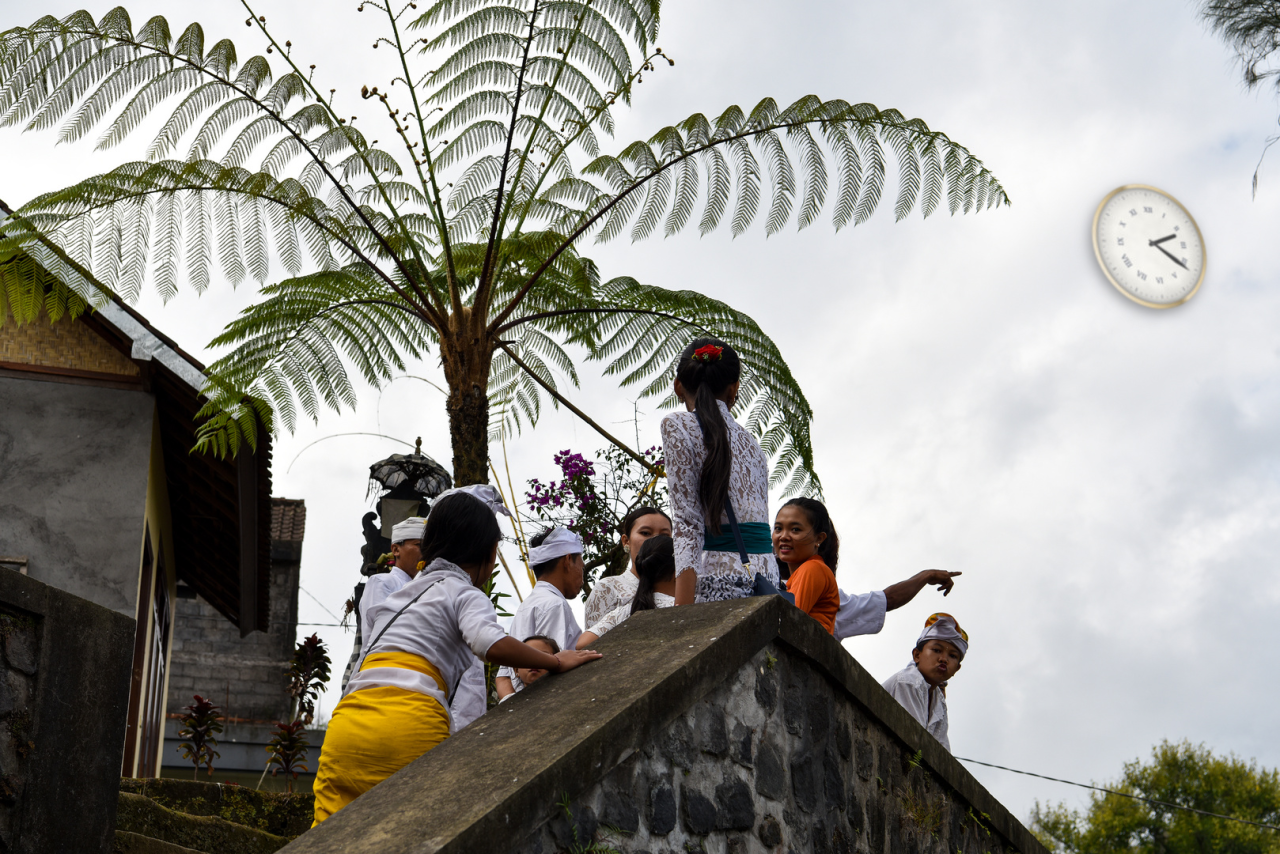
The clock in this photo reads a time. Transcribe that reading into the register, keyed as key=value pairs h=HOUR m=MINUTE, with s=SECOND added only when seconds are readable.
h=2 m=21
